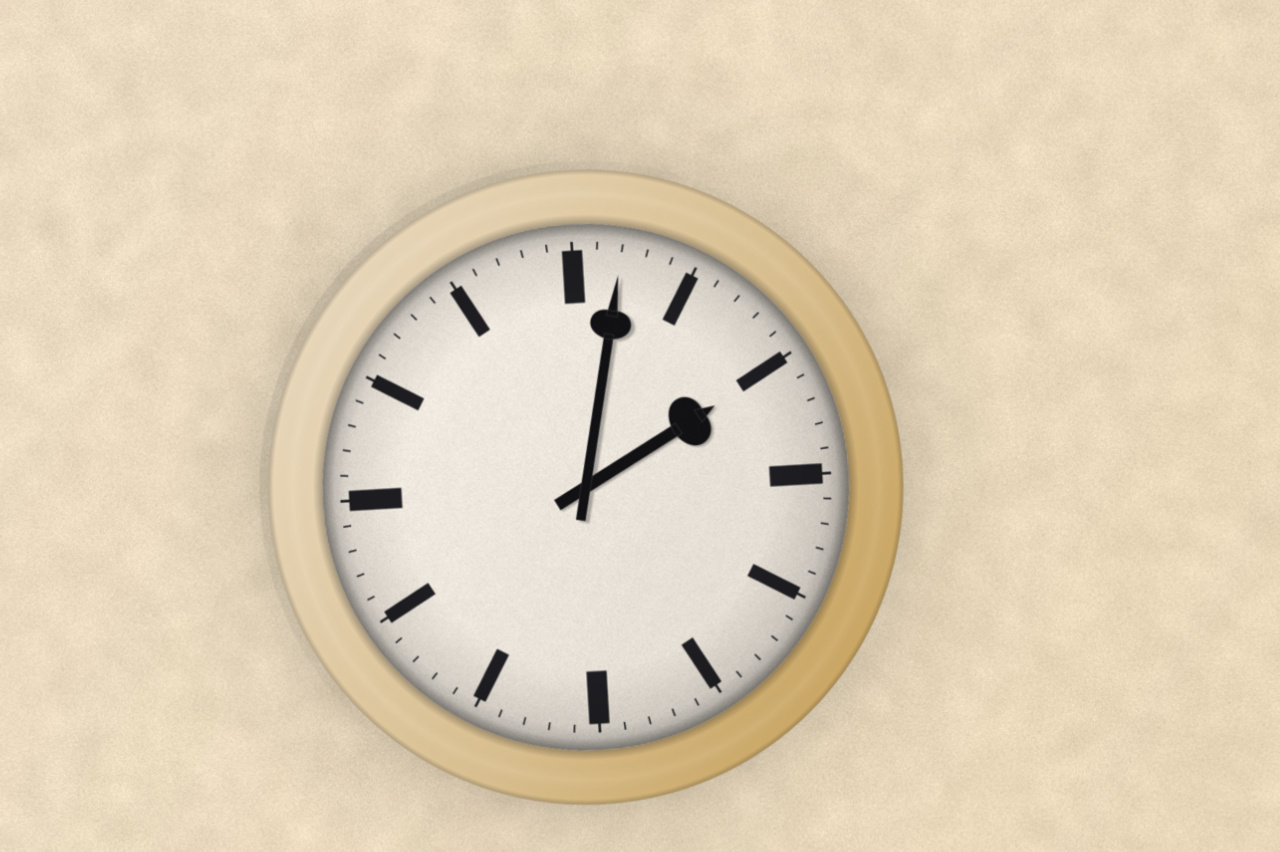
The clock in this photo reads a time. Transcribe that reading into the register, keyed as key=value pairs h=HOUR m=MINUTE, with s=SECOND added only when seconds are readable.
h=2 m=2
